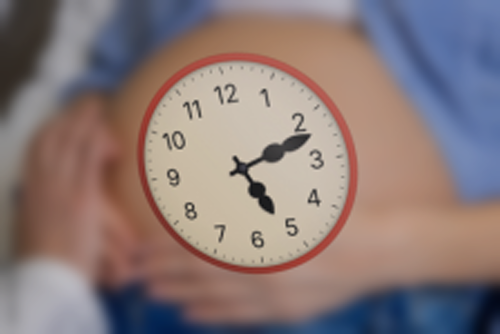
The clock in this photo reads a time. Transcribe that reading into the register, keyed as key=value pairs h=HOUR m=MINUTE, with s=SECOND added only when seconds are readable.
h=5 m=12
